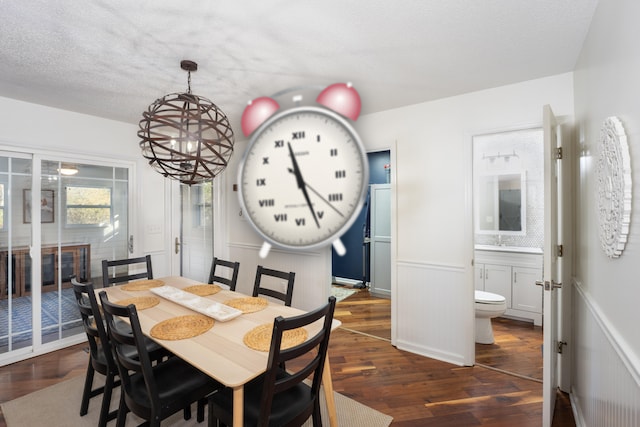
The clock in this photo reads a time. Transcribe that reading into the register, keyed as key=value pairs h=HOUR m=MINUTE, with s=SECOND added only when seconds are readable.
h=11 m=26 s=22
